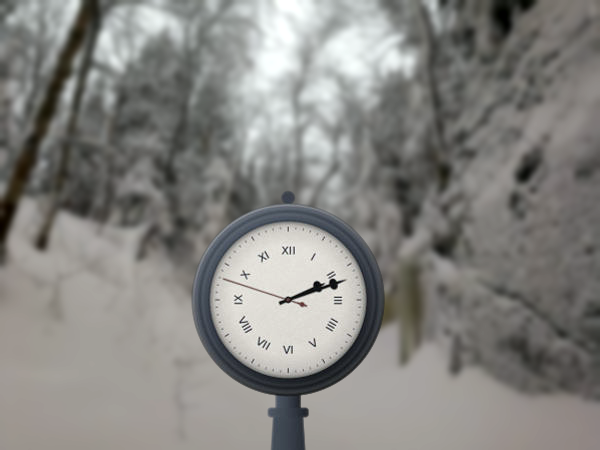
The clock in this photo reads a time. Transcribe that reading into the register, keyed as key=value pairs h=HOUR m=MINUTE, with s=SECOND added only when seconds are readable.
h=2 m=11 s=48
